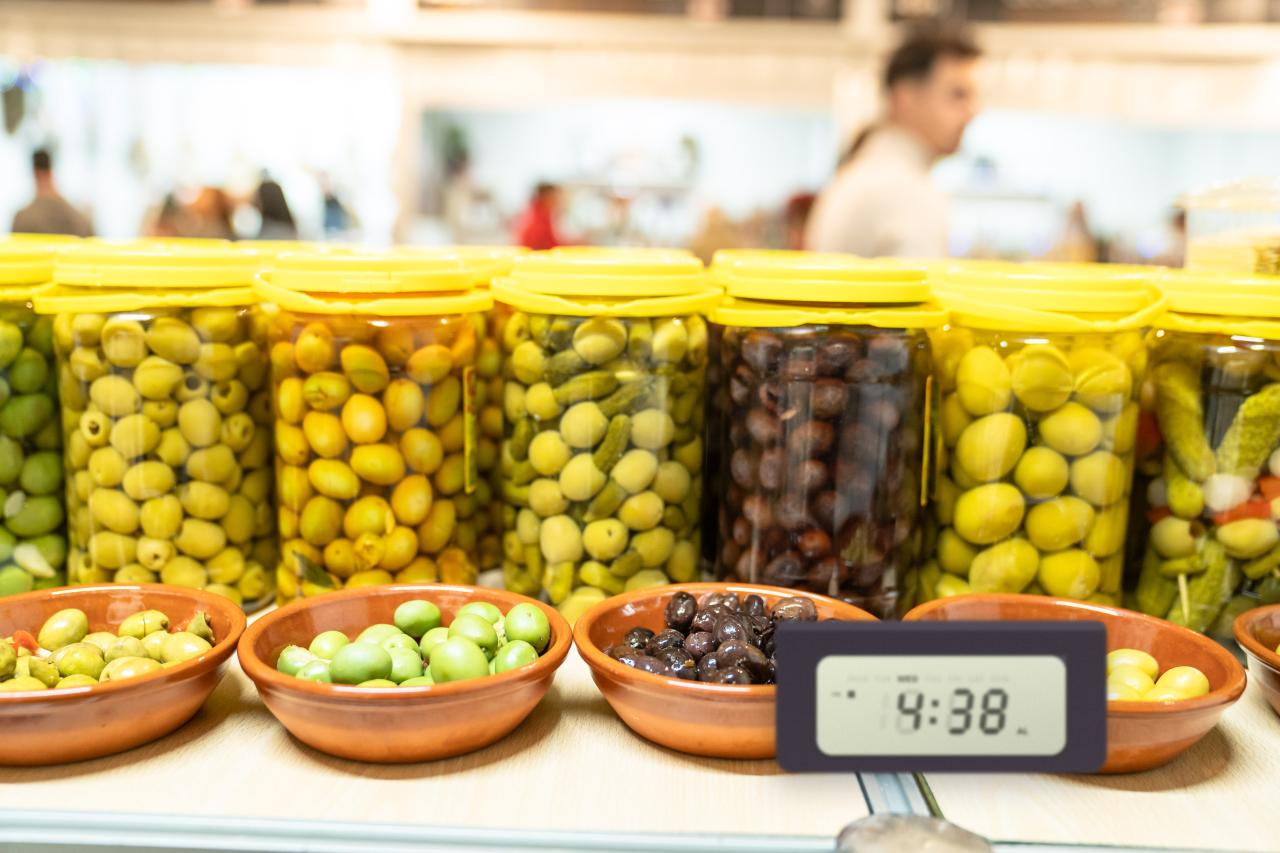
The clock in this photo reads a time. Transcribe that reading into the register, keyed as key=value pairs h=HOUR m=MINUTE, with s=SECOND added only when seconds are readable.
h=4 m=38
